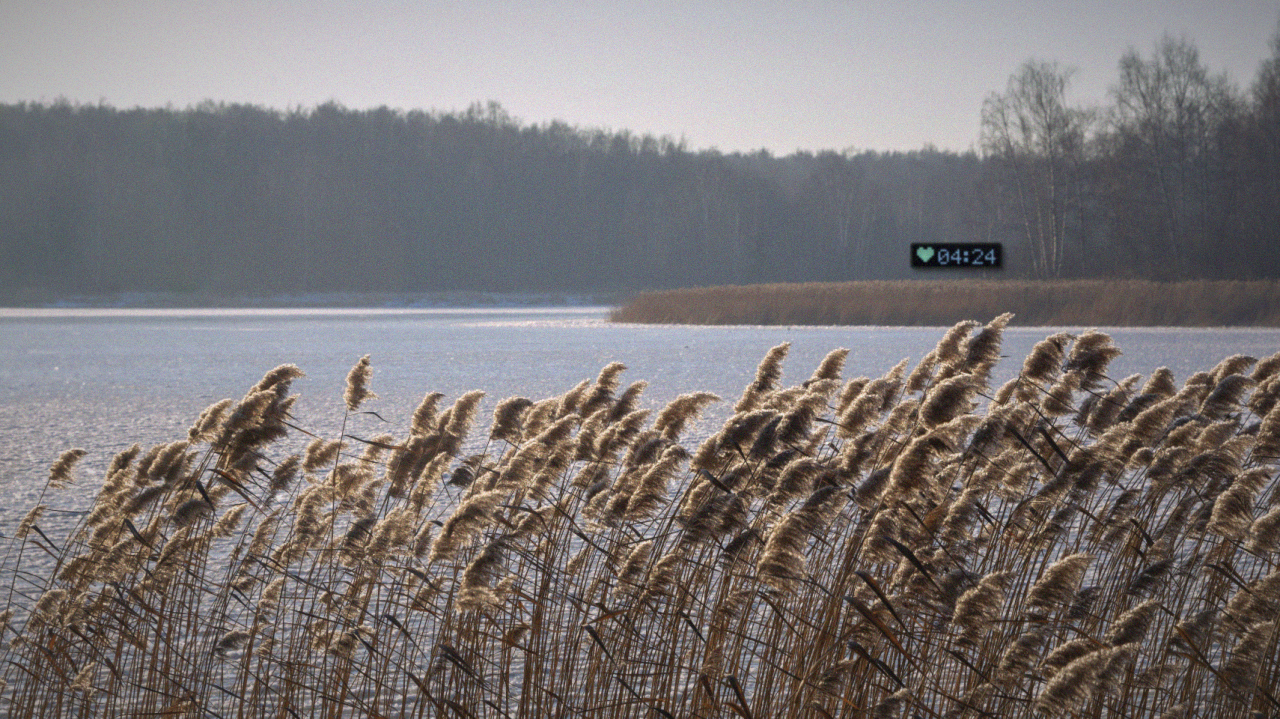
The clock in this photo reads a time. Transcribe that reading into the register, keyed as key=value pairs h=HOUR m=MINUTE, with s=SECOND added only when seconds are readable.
h=4 m=24
